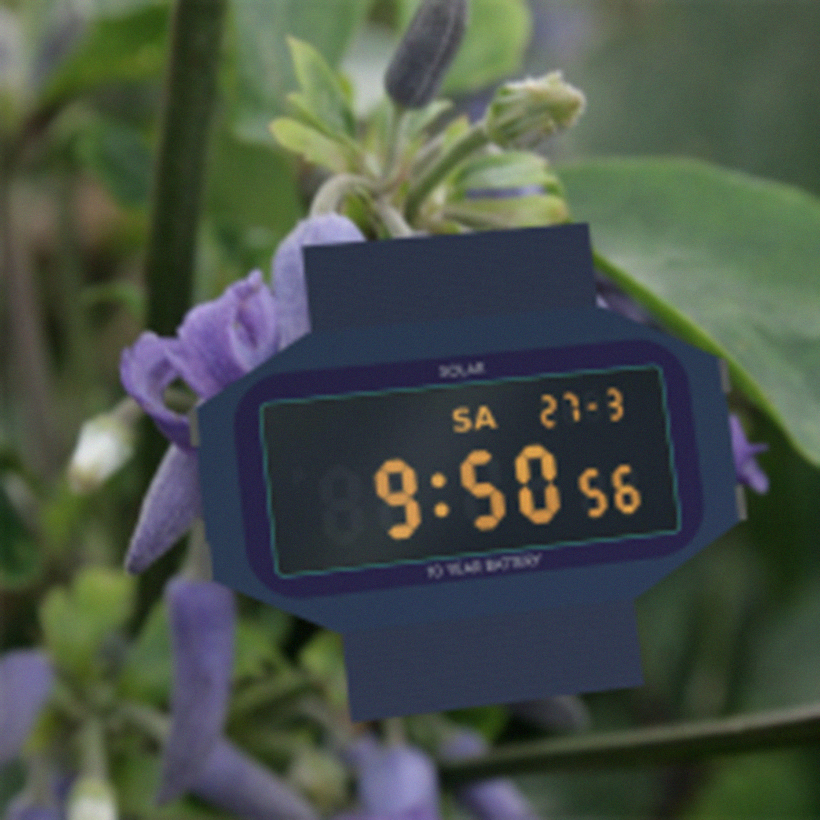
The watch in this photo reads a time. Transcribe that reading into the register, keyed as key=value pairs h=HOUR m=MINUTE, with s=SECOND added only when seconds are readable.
h=9 m=50 s=56
